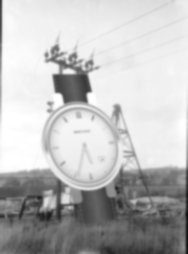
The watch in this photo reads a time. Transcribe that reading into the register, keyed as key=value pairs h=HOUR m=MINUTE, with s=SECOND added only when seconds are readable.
h=5 m=34
